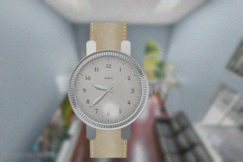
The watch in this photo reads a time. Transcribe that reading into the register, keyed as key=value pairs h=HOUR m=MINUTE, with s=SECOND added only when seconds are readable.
h=9 m=38
